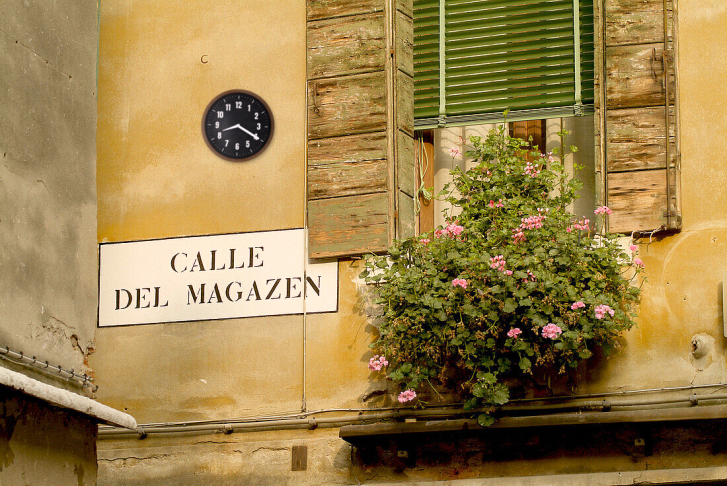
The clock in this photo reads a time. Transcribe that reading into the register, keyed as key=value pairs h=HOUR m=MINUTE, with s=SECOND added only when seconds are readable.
h=8 m=20
